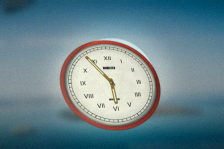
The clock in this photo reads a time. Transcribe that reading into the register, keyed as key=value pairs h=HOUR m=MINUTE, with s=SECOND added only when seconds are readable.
h=5 m=54
